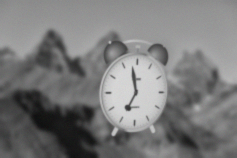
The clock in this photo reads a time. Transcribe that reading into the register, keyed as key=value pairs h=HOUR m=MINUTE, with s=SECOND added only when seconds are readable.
h=6 m=58
